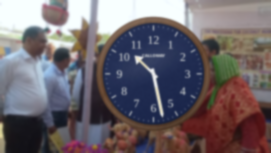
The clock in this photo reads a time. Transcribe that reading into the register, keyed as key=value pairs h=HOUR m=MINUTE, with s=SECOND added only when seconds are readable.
h=10 m=28
